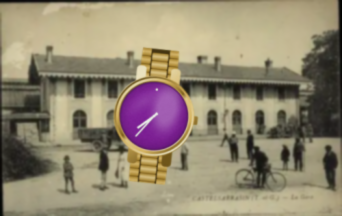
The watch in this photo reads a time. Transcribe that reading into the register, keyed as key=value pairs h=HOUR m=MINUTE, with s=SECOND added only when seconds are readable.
h=7 m=36
